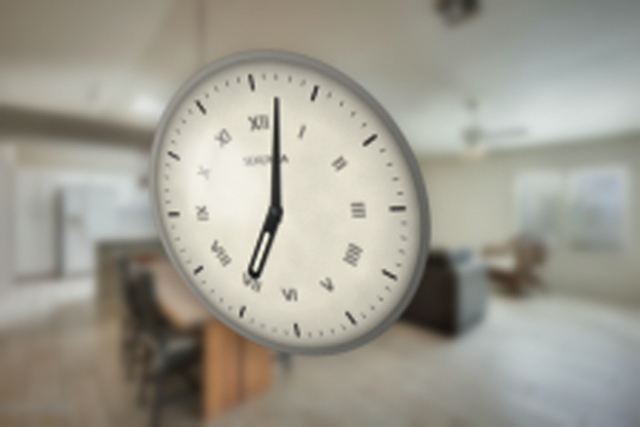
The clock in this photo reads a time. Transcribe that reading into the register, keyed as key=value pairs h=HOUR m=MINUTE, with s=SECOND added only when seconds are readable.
h=7 m=2
